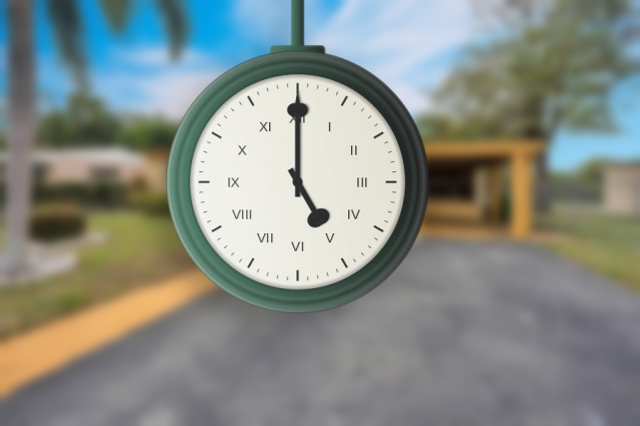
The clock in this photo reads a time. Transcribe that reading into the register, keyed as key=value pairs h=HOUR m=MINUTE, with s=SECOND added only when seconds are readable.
h=5 m=0
